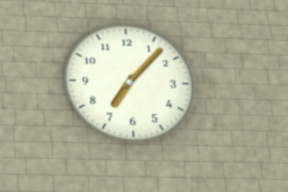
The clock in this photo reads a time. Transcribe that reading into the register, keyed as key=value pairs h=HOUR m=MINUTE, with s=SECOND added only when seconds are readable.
h=7 m=7
